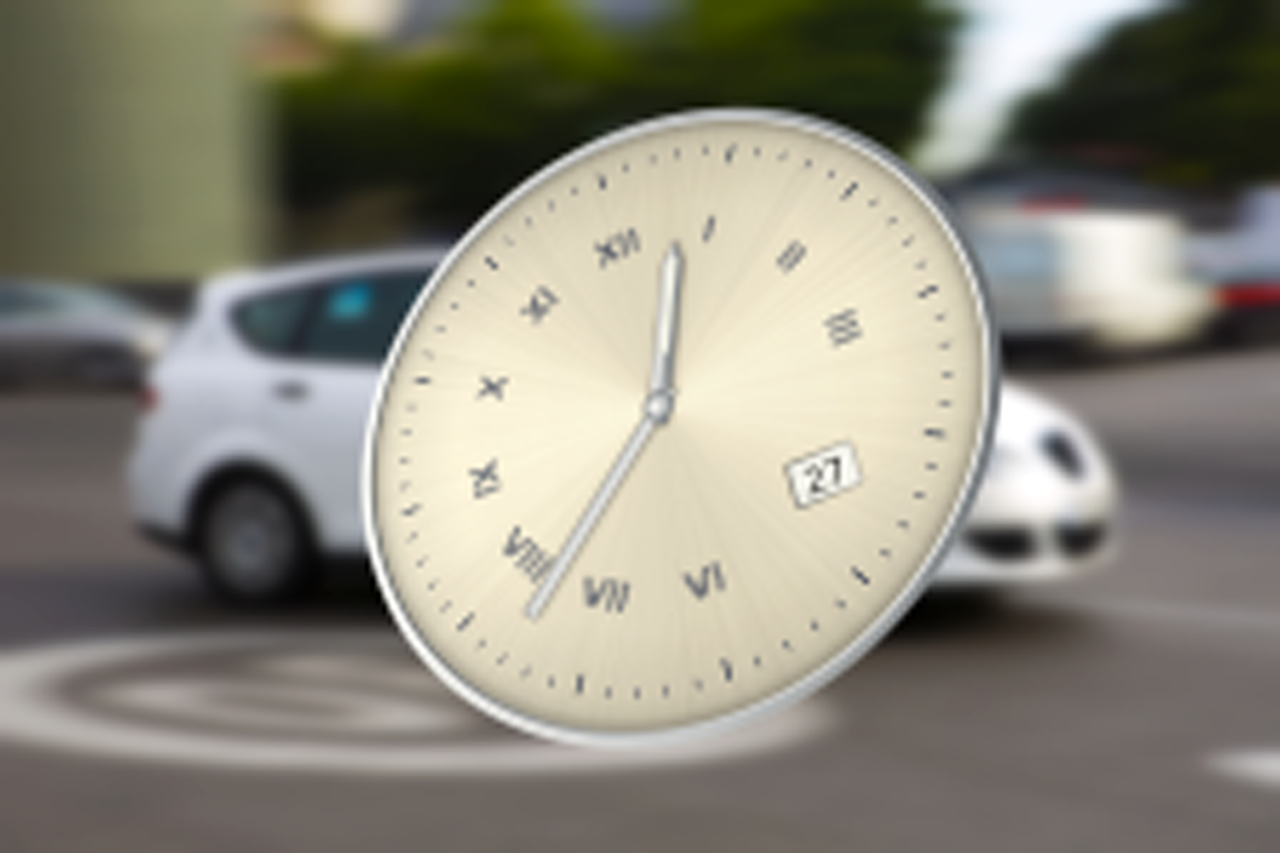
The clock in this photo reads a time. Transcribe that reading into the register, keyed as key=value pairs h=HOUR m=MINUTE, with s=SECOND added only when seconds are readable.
h=12 m=38
